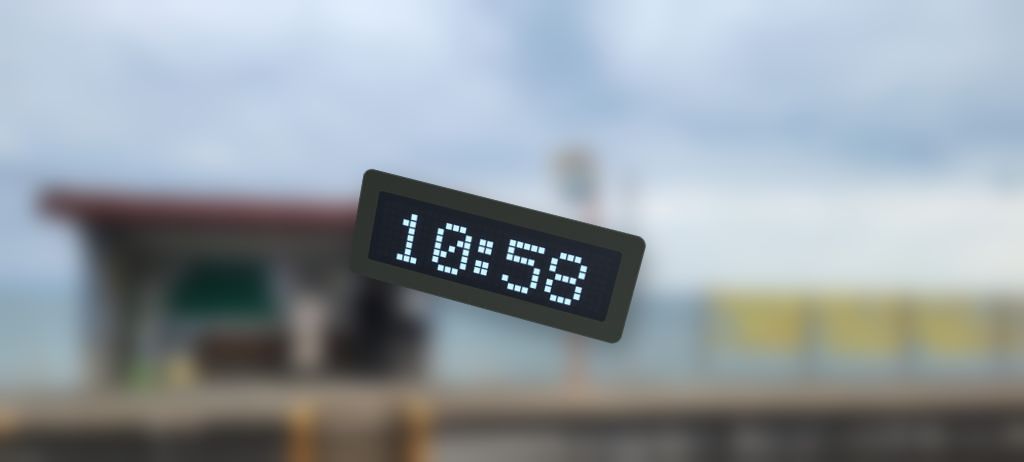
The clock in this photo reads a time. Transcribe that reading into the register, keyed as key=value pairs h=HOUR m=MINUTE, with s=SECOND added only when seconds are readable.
h=10 m=58
